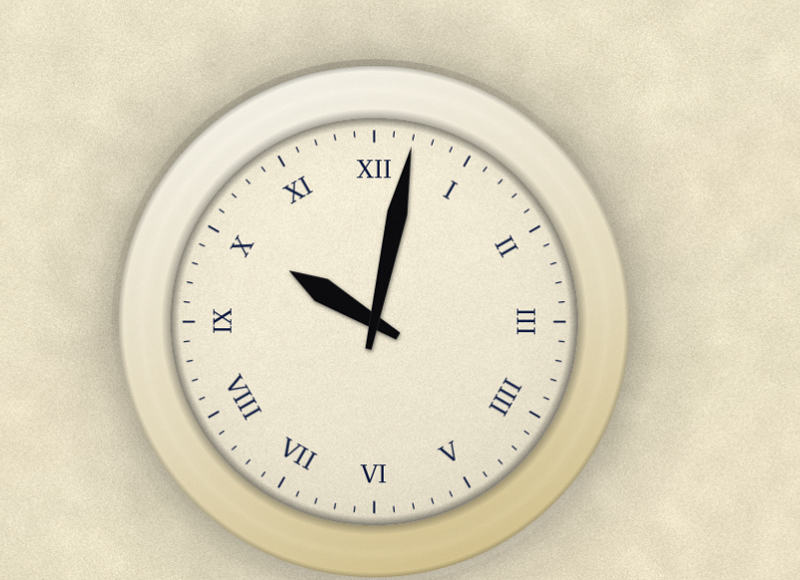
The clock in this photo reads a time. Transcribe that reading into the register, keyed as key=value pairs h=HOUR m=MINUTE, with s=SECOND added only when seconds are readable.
h=10 m=2
